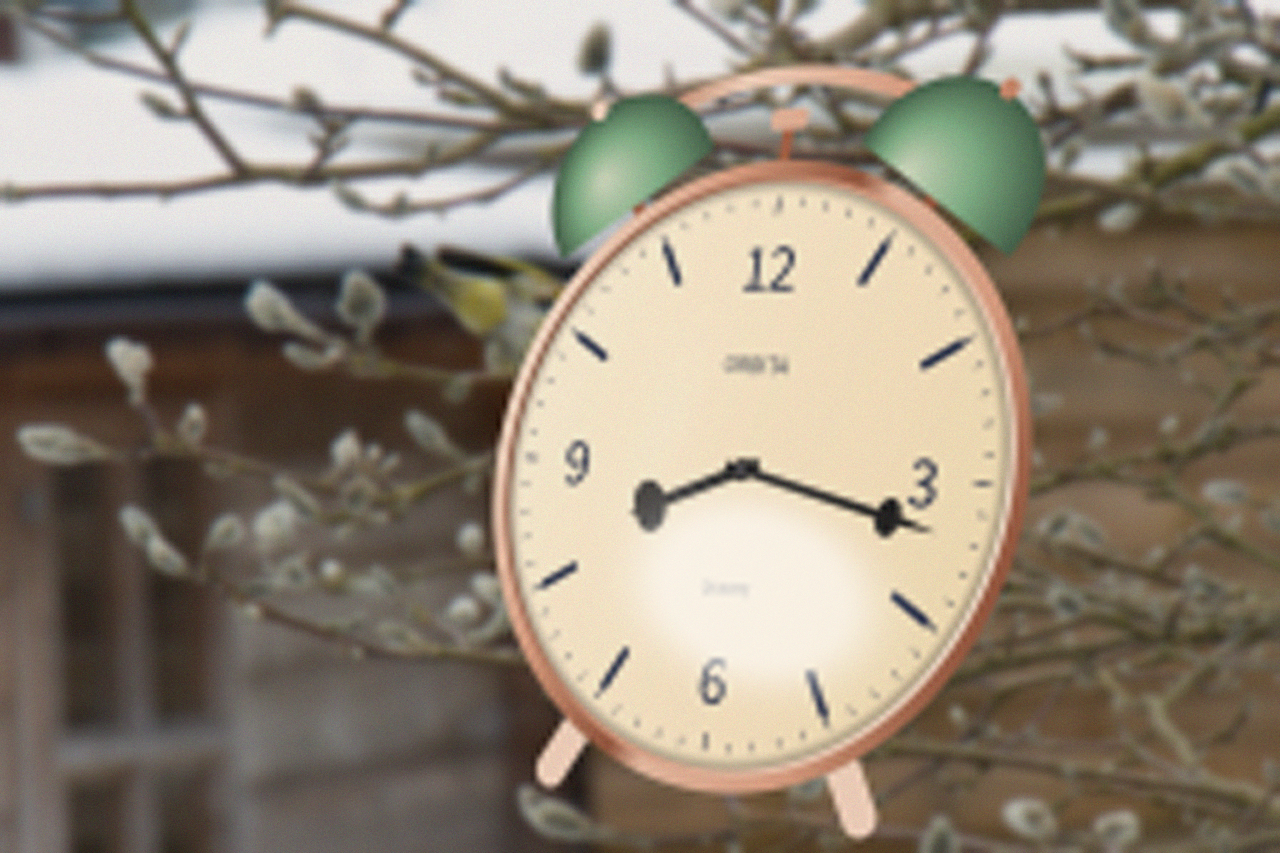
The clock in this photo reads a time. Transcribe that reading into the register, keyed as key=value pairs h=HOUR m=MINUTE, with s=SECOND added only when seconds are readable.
h=8 m=17
